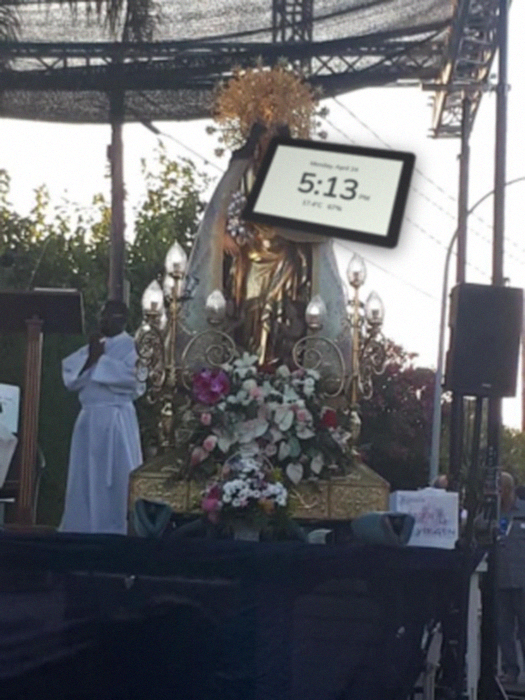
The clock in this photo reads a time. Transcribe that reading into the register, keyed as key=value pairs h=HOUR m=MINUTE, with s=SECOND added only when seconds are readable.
h=5 m=13
